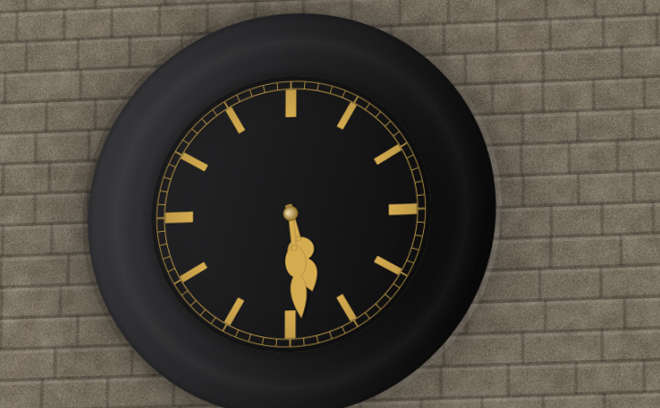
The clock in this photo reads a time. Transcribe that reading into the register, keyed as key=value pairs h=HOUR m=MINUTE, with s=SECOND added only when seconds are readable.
h=5 m=29
